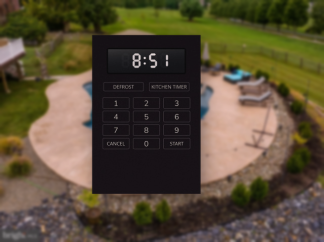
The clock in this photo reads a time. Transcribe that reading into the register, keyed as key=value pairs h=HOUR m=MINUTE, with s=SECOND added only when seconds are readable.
h=8 m=51
